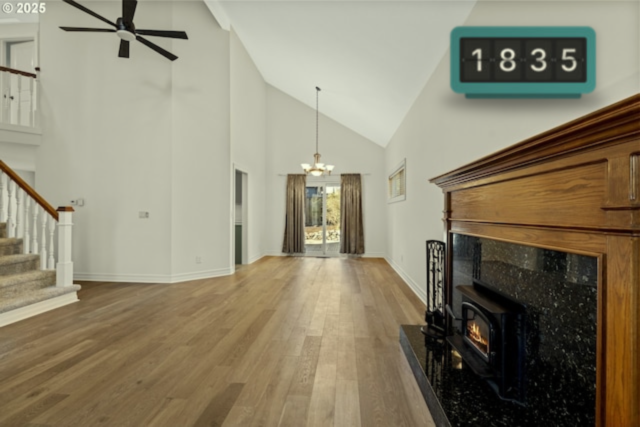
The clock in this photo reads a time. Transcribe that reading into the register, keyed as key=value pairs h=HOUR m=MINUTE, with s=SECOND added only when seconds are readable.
h=18 m=35
